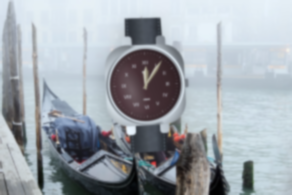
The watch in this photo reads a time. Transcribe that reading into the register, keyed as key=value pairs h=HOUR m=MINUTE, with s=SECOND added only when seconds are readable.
h=12 m=6
